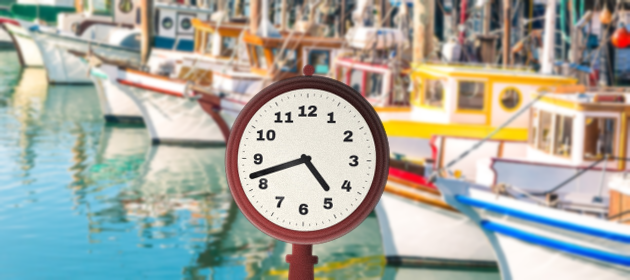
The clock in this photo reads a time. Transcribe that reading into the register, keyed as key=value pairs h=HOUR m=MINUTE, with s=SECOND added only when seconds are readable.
h=4 m=42
